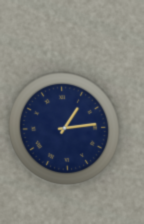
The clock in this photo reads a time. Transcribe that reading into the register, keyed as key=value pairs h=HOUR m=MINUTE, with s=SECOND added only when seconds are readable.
h=1 m=14
